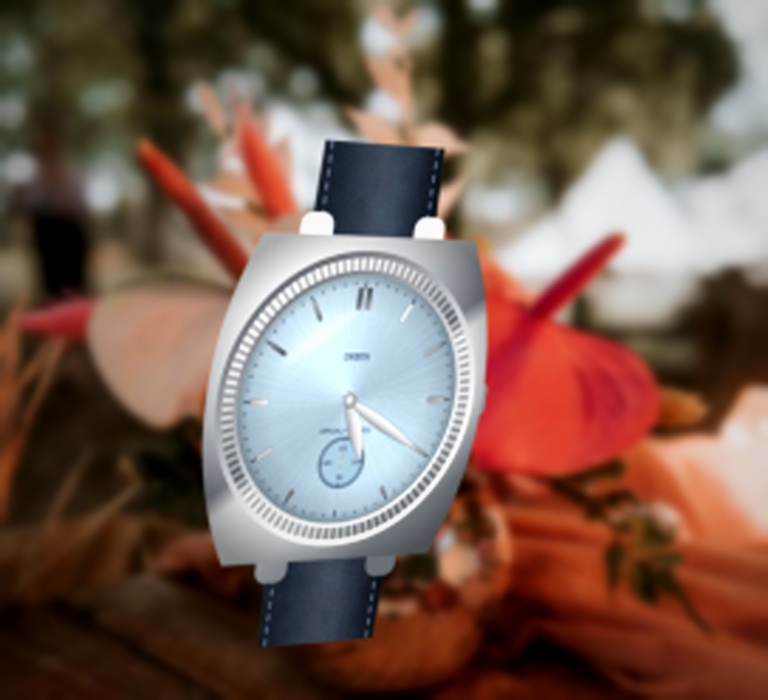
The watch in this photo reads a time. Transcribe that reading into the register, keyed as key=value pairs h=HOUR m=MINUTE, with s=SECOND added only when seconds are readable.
h=5 m=20
